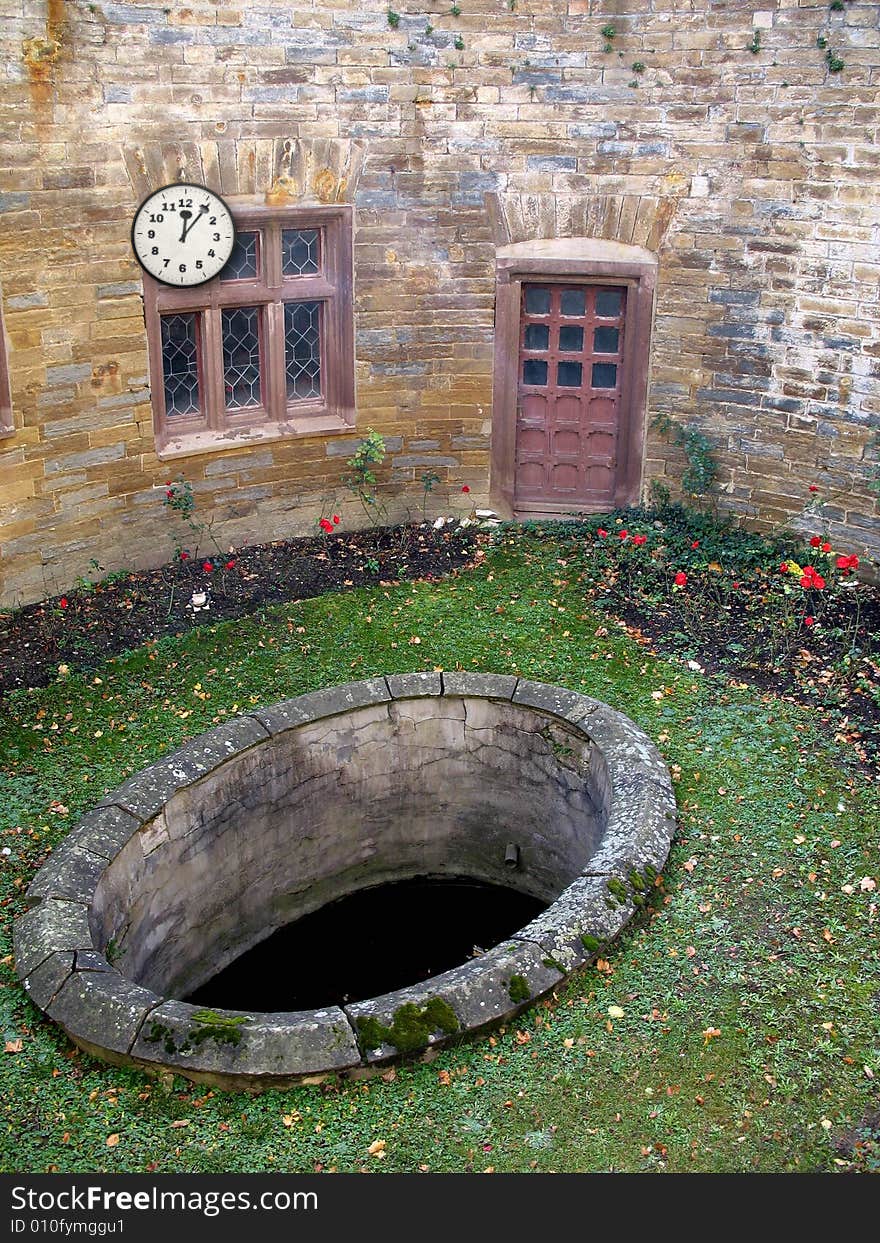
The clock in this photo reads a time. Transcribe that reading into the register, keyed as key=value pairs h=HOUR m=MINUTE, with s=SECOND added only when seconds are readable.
h=12 m=6
